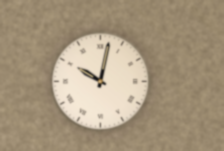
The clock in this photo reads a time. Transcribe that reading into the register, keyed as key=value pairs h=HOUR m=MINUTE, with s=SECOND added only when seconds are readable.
h=10 m=2
